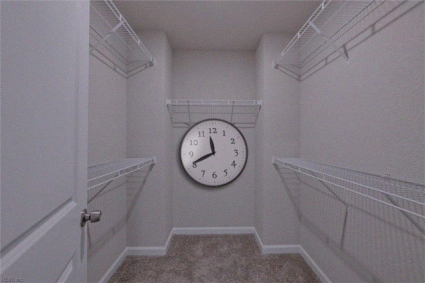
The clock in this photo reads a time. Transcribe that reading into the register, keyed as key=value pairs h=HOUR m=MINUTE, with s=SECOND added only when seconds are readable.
h=11 m=41
